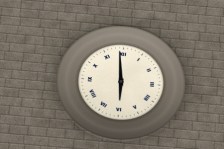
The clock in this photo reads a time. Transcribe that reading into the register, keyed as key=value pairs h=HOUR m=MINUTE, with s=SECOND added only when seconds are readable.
h=5 m=59
